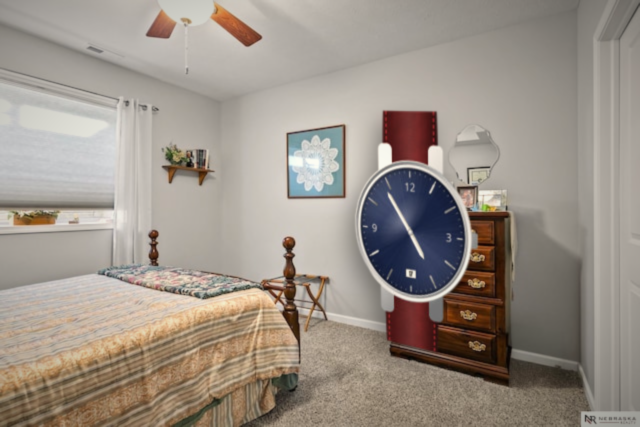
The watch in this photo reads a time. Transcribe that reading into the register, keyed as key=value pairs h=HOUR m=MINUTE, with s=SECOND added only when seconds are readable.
h=4 m=54
